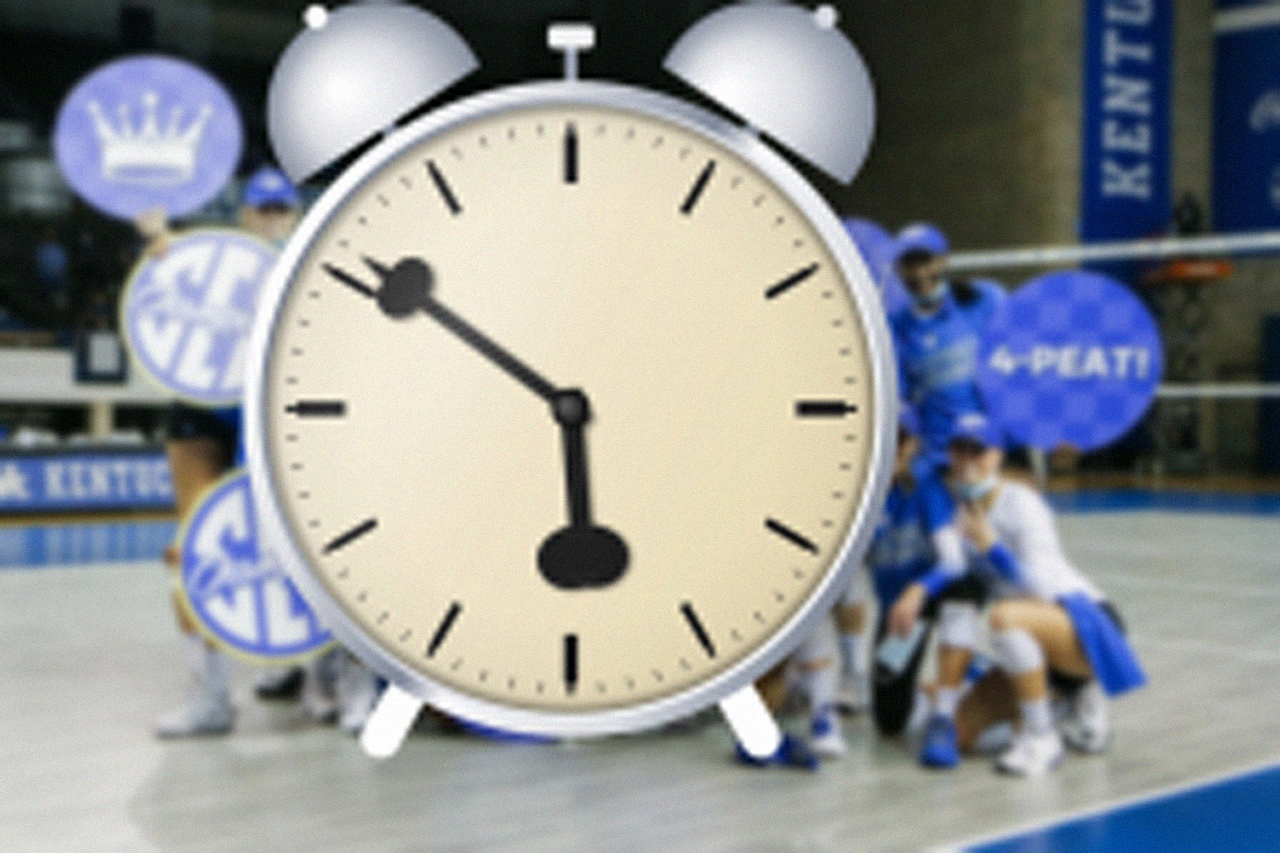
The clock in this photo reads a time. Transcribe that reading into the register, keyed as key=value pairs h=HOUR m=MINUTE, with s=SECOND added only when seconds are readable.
h=5 m=51
